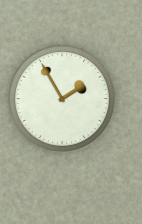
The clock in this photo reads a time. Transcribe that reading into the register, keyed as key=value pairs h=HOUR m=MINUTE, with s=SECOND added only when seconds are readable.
h=1 m=55
